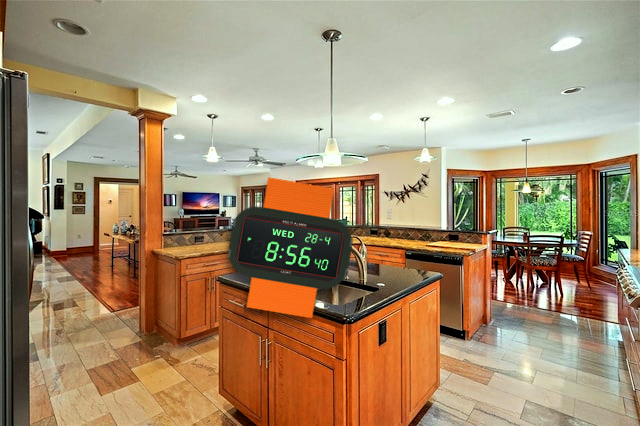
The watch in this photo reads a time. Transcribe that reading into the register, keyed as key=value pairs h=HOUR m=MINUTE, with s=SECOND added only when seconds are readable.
h=8 m=56 s=40
